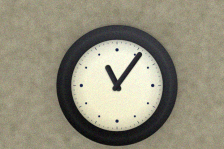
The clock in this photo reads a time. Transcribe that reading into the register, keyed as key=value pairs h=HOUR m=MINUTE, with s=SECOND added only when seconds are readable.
h=11 m=6
